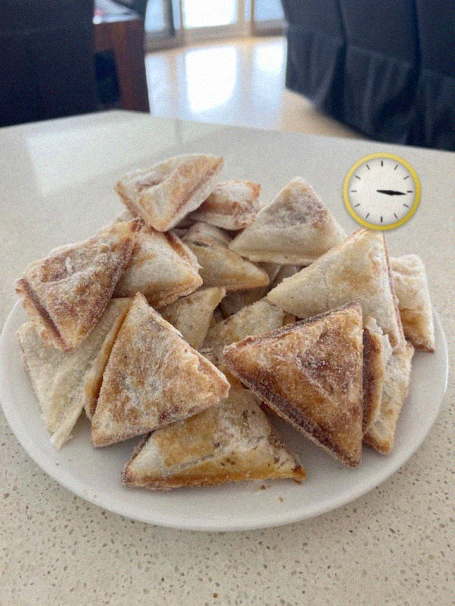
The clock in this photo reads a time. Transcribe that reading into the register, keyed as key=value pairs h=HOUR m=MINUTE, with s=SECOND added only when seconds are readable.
h=3 m=16
